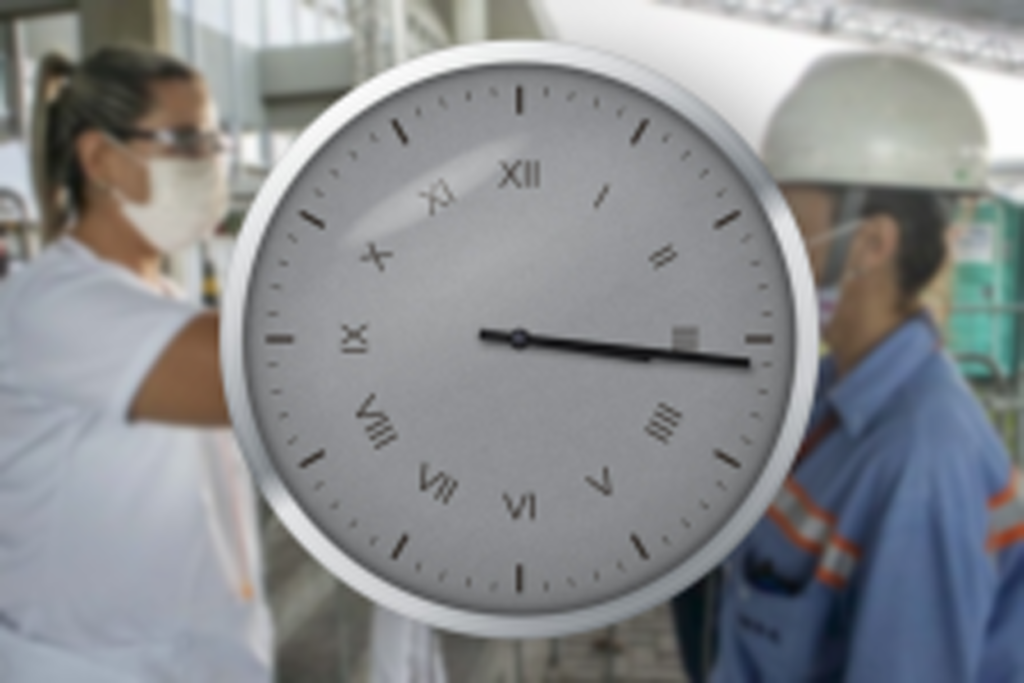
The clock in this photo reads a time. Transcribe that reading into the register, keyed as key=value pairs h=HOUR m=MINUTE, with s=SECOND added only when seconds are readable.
h=3 m=16
